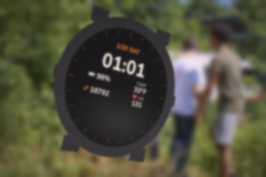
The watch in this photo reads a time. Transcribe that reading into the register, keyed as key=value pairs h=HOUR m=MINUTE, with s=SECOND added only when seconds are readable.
h=1 m=1
